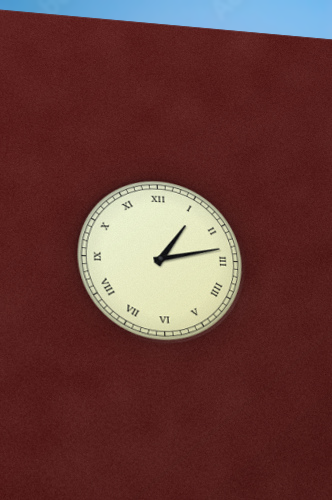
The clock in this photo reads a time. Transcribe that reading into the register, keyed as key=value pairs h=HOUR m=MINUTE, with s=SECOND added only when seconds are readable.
h=1 m=13
